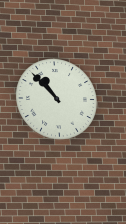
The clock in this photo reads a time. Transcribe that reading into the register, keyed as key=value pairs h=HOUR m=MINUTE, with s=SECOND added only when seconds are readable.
h=10 m=53
